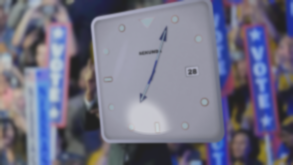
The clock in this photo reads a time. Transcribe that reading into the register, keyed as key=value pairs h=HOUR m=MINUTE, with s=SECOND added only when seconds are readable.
h=7 m=4
